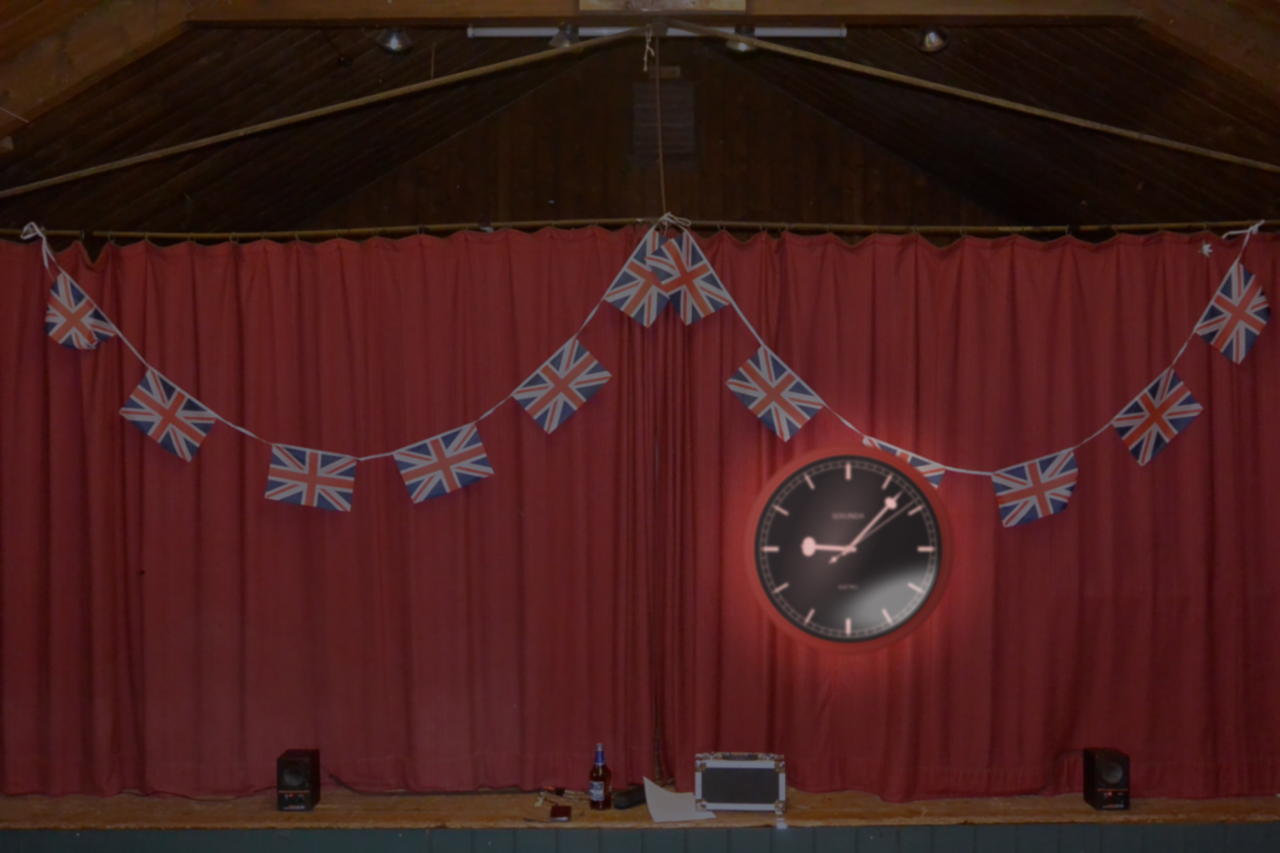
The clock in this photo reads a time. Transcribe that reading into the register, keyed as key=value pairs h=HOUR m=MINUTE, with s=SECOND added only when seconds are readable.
h=9 m=7 s=9
